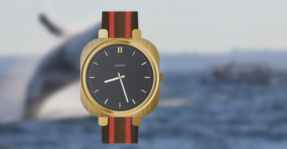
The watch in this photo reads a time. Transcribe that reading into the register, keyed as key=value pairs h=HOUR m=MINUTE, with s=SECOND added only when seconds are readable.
h=8 m=27
